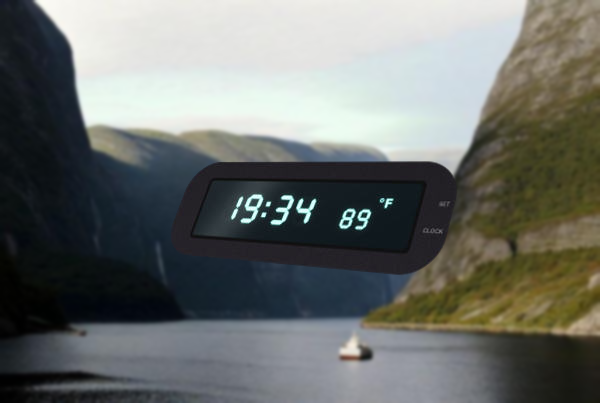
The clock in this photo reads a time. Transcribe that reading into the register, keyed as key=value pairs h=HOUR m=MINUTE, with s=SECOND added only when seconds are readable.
h=19 m=34
